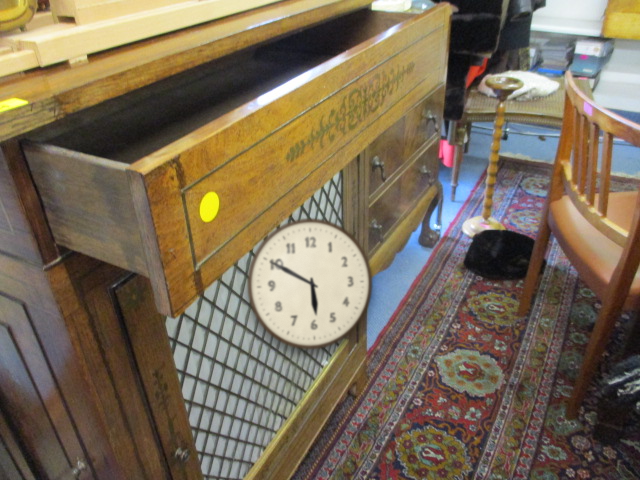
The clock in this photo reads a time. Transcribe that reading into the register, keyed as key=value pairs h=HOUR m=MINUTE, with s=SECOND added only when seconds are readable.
h=5 m=50
